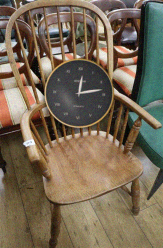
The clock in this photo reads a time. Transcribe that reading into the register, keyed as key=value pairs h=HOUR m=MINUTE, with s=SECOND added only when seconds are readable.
h=12 m=13
